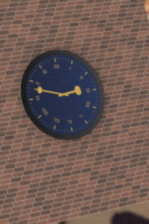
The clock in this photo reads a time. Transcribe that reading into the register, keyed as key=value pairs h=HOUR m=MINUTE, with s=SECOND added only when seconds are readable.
h=2 m=48
